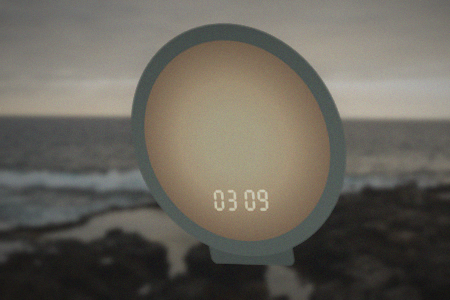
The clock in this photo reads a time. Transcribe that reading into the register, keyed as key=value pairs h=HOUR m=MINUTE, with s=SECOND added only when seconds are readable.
h=3 m=9
